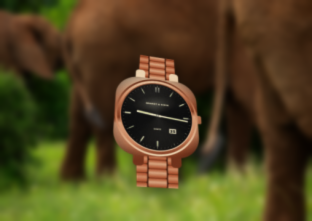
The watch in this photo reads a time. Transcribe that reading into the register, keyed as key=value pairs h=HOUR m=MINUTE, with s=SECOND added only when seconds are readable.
h=9 m=16
